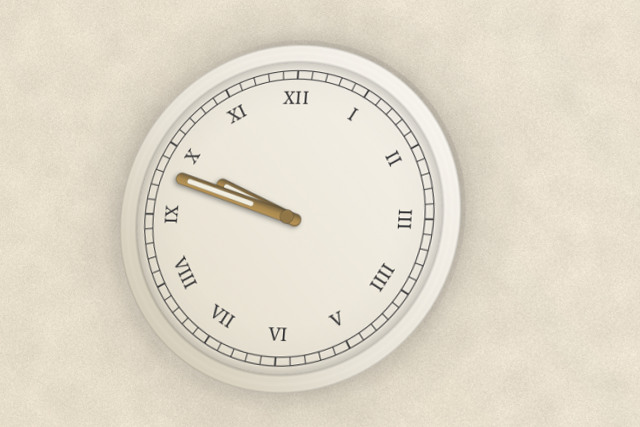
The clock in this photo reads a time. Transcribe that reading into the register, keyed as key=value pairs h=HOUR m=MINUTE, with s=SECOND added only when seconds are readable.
h=9 m=48
